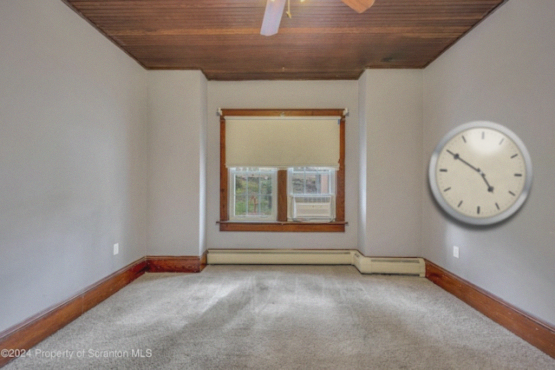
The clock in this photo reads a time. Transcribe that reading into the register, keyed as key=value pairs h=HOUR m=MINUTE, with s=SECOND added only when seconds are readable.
h=4 m=50
